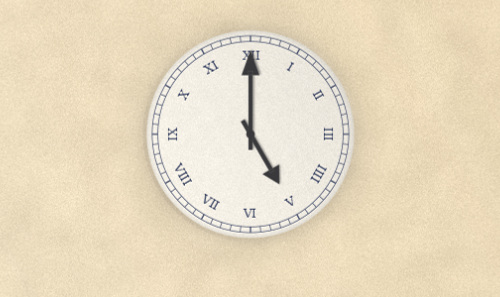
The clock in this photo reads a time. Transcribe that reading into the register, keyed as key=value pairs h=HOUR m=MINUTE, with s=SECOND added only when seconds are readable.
h=5 m=0
